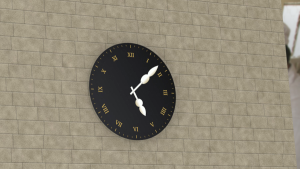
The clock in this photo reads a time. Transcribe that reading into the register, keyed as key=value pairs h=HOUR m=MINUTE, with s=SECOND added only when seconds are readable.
h=5 m=8
